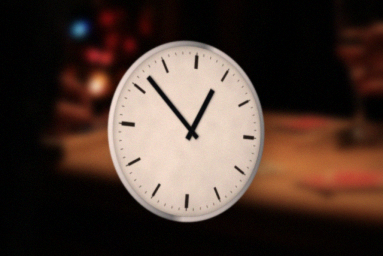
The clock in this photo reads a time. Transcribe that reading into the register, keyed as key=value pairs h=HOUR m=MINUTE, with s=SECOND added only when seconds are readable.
h=12 m=52
